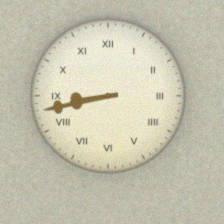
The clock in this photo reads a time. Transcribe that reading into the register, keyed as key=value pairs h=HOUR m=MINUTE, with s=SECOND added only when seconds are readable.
h=8 m=43
